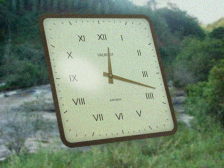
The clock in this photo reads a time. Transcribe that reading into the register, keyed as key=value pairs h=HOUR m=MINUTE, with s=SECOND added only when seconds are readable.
h=12 m=18
